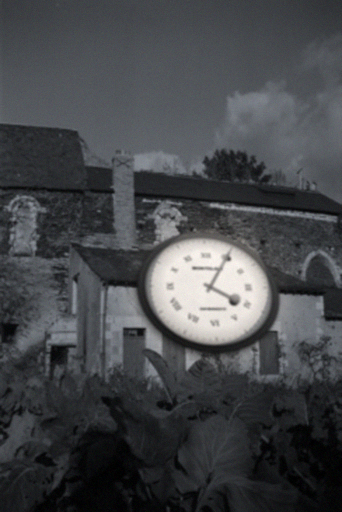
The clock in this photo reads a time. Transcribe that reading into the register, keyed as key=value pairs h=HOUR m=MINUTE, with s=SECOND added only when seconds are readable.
h=4 m=5
